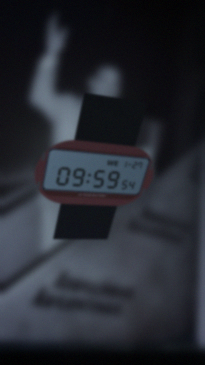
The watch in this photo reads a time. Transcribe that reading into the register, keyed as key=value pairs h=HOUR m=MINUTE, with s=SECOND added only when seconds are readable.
h=9 m=59
